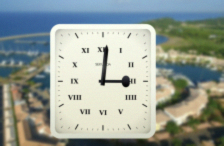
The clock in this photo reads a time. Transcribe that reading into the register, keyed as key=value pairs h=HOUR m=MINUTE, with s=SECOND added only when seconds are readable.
h=3 m=1
